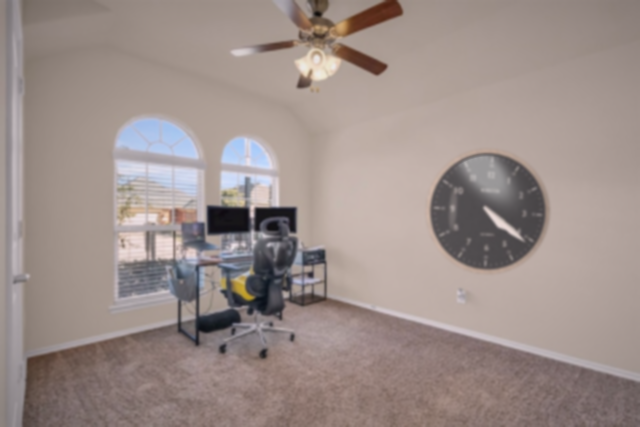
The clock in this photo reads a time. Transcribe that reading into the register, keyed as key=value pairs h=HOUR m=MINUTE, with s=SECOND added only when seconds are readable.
h=4 m=21
